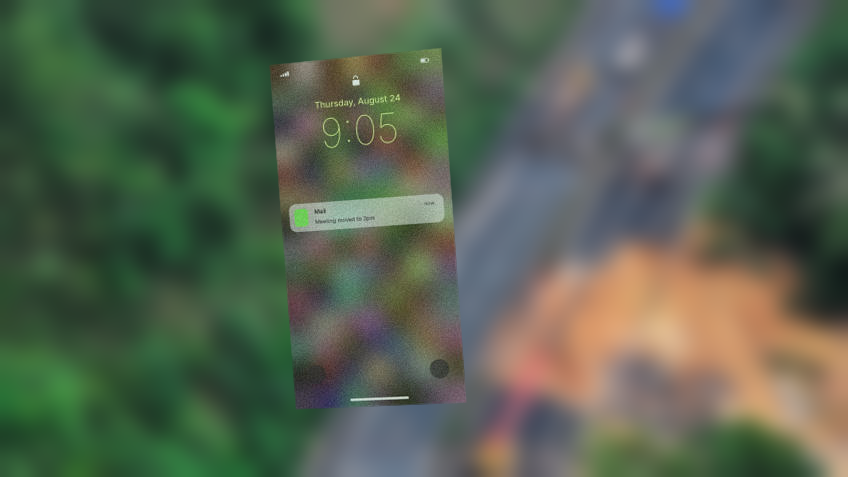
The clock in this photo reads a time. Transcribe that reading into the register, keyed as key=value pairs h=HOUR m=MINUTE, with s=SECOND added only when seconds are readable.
h=9 m=5
